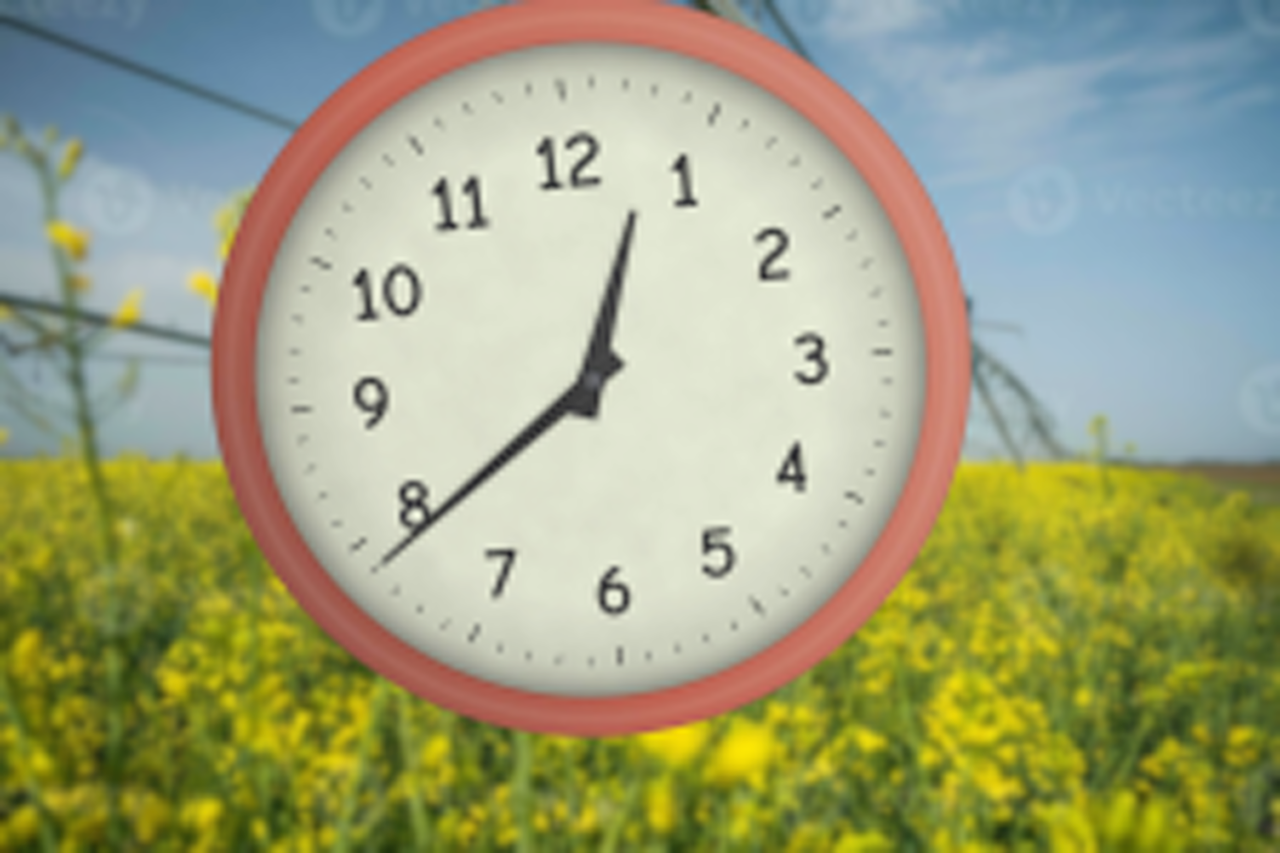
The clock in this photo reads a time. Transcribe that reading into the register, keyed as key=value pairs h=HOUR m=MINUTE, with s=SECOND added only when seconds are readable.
h=12 m=39
